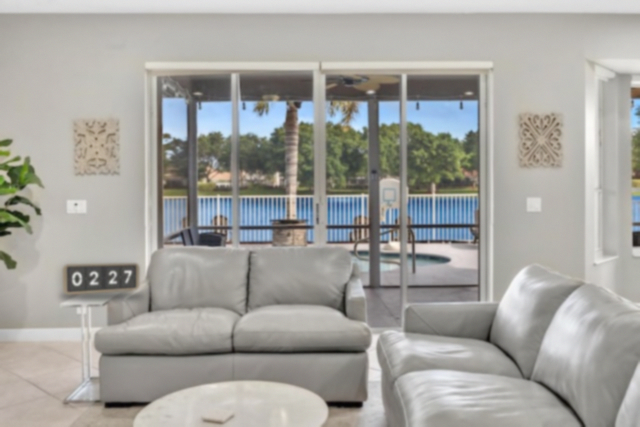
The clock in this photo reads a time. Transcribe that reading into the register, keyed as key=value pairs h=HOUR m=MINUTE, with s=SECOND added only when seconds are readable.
h=2 m=27
